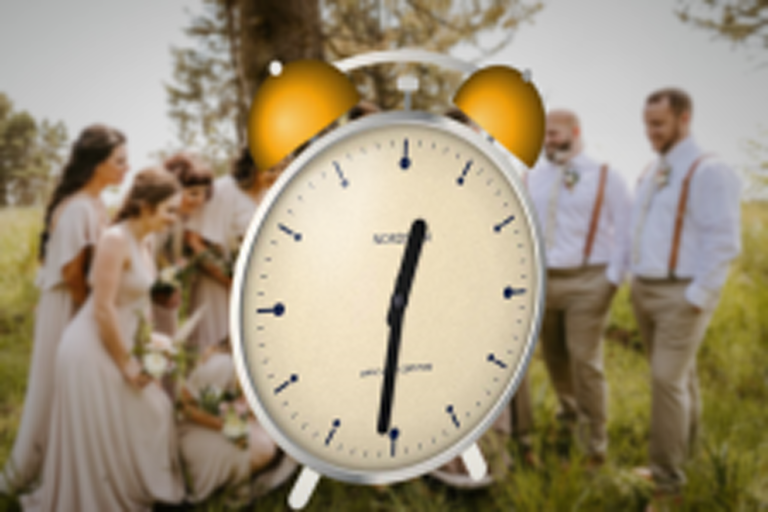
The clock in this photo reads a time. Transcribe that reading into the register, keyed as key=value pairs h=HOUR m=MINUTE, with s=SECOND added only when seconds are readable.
h=12 m=31
